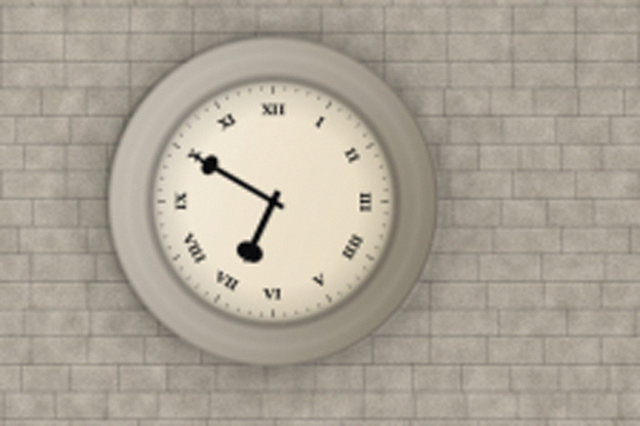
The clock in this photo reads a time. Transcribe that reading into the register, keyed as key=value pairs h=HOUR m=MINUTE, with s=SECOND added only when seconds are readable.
h=6 m=50
